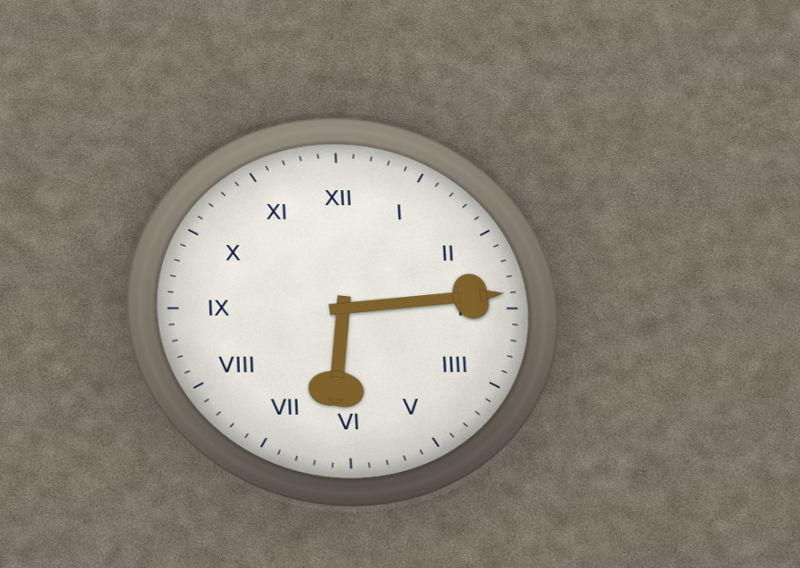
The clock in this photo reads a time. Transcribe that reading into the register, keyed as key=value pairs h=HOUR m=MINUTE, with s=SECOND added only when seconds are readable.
h=6 m=14
